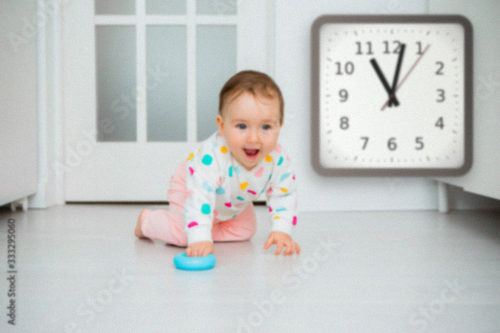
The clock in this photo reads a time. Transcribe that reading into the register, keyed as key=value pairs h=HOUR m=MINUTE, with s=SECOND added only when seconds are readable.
h=11 m=2 s=6
